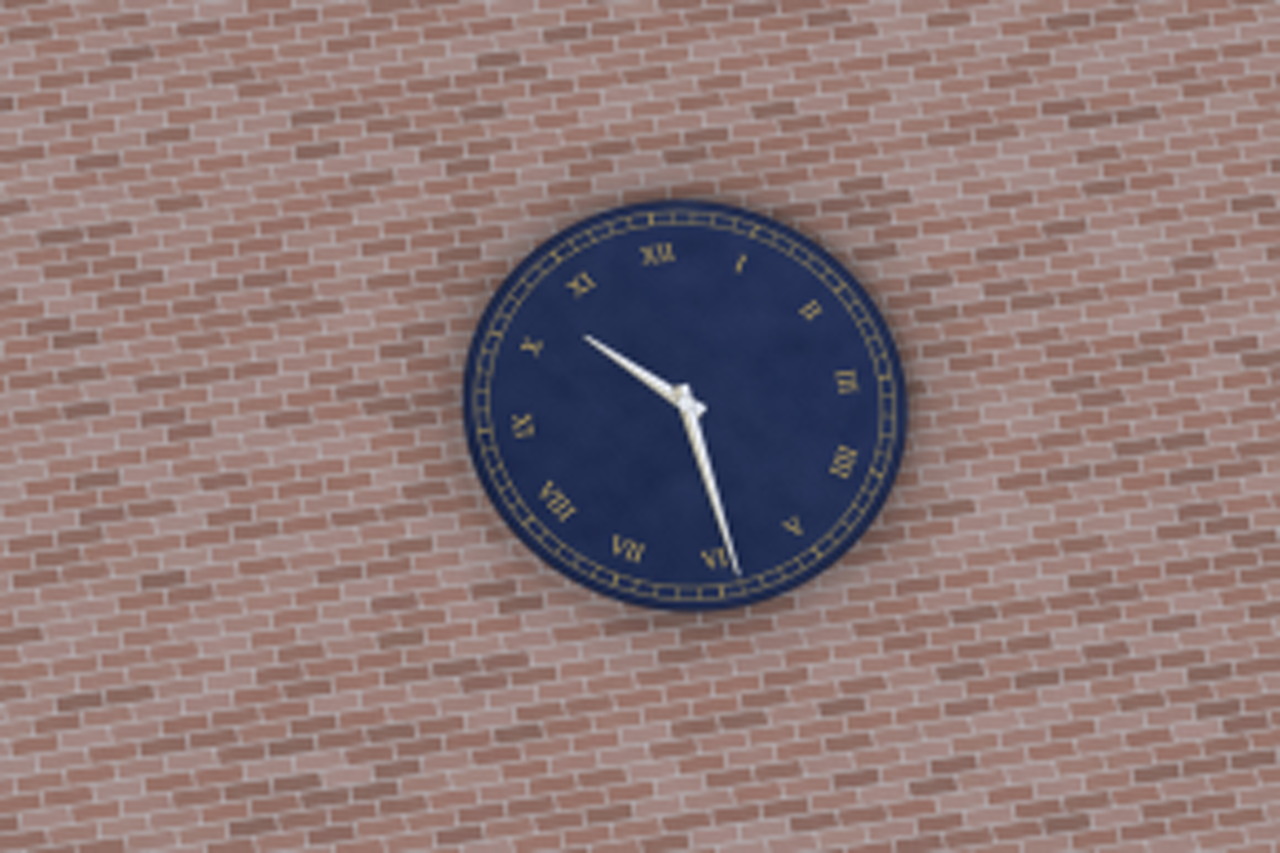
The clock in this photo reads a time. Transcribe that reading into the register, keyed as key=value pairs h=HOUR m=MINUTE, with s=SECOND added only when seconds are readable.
h=10 m=29
